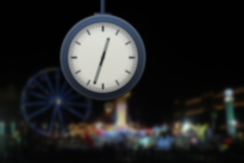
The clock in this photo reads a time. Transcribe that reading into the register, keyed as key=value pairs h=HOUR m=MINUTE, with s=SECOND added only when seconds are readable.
h=12 m=33
